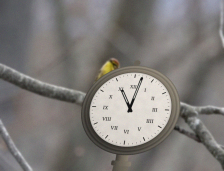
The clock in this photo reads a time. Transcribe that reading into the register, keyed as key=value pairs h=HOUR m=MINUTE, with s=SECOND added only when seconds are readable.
h=11 m=2
